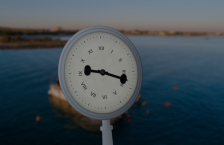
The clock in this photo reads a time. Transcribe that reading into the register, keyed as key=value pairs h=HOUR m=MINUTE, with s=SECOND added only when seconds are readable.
h=9 m=18
